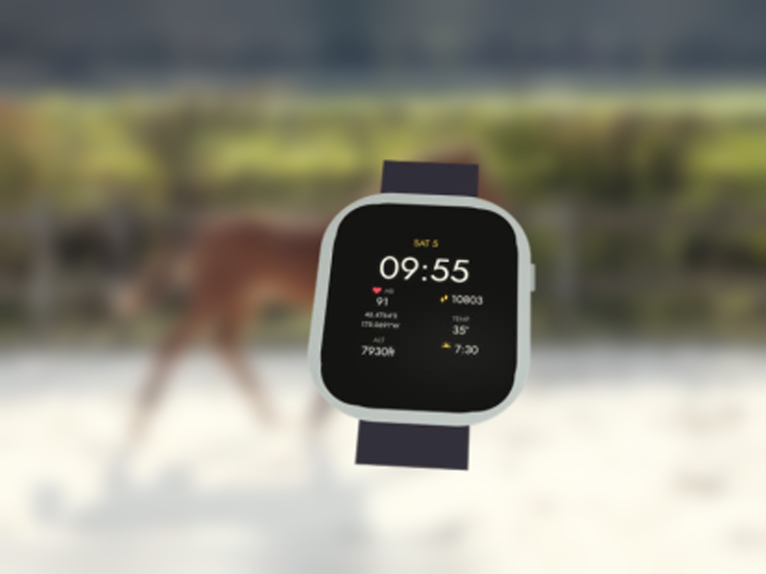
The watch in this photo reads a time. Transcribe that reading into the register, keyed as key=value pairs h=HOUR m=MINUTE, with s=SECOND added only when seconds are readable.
h=9 m=55
